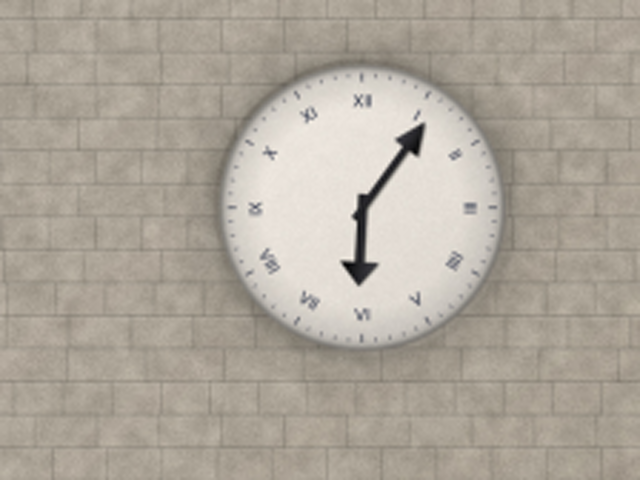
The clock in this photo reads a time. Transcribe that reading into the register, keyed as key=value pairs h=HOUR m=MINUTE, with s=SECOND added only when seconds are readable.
h=6 m=6
